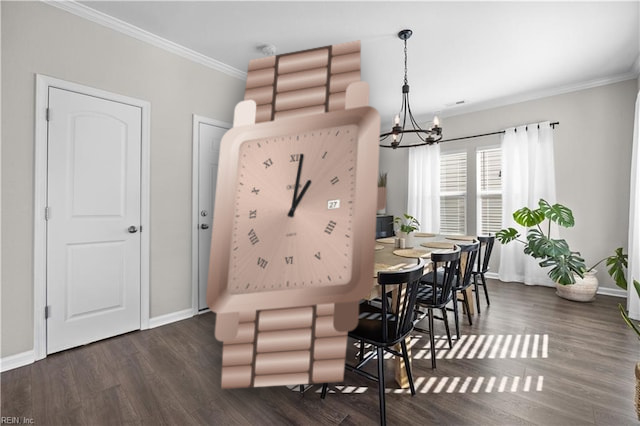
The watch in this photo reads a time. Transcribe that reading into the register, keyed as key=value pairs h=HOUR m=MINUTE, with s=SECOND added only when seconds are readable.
h=1 m=1
